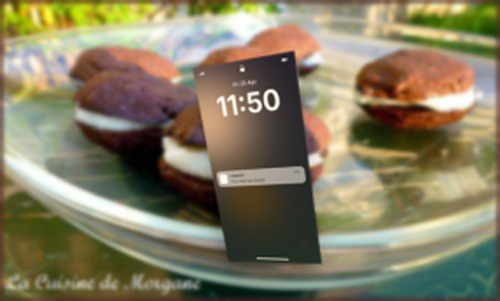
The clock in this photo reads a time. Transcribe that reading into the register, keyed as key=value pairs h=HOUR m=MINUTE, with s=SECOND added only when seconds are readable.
h=11 m=50
